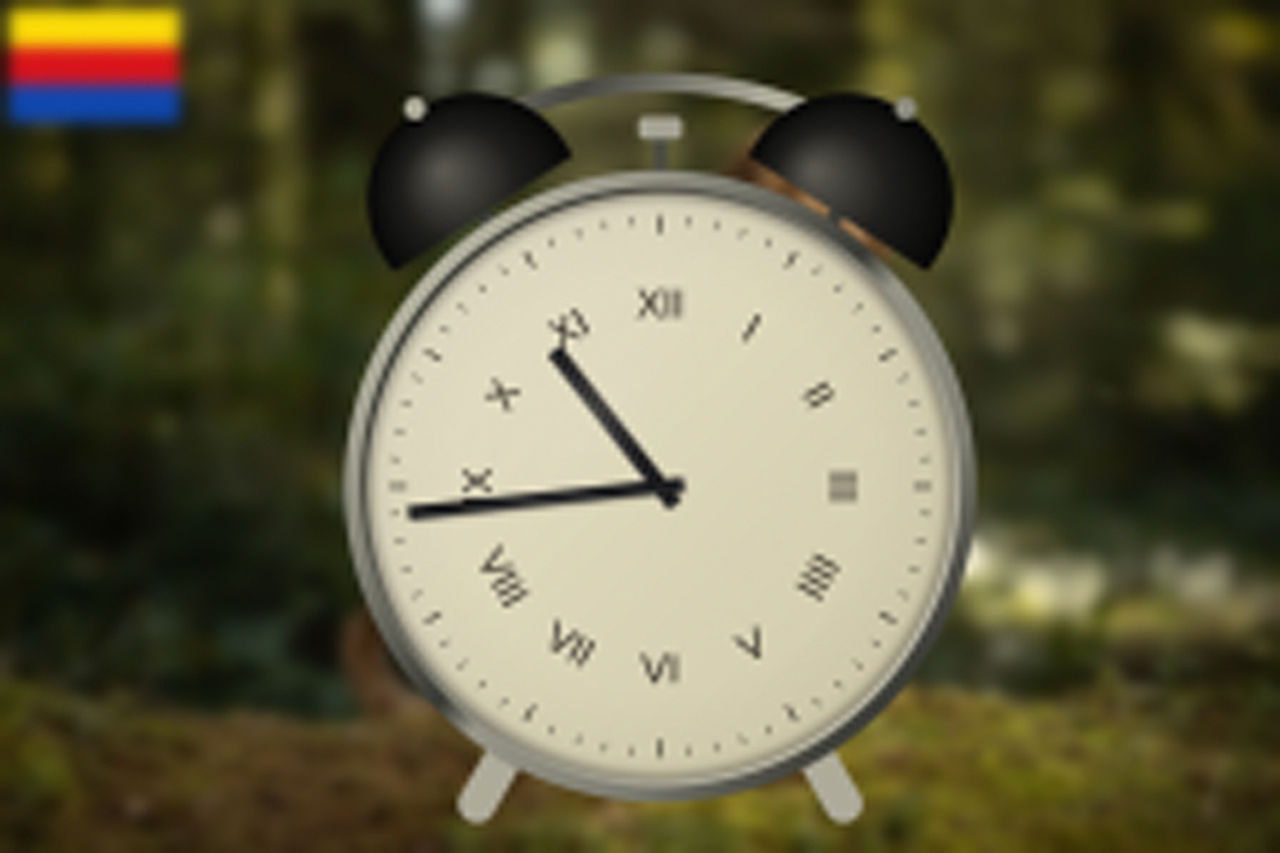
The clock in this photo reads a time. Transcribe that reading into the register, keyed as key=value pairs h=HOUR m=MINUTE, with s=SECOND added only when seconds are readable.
h=10 m=44
